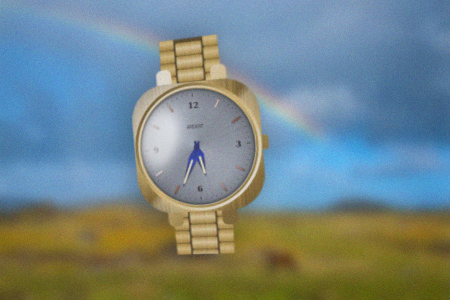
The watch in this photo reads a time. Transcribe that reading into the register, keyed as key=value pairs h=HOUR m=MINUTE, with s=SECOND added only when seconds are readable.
h=5 m=34
